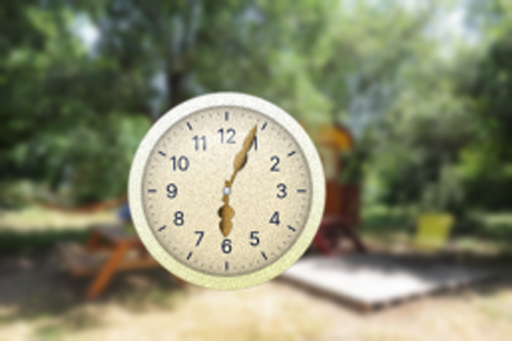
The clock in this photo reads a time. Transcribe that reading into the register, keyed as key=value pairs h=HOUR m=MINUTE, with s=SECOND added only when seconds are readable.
h=6 m=4
